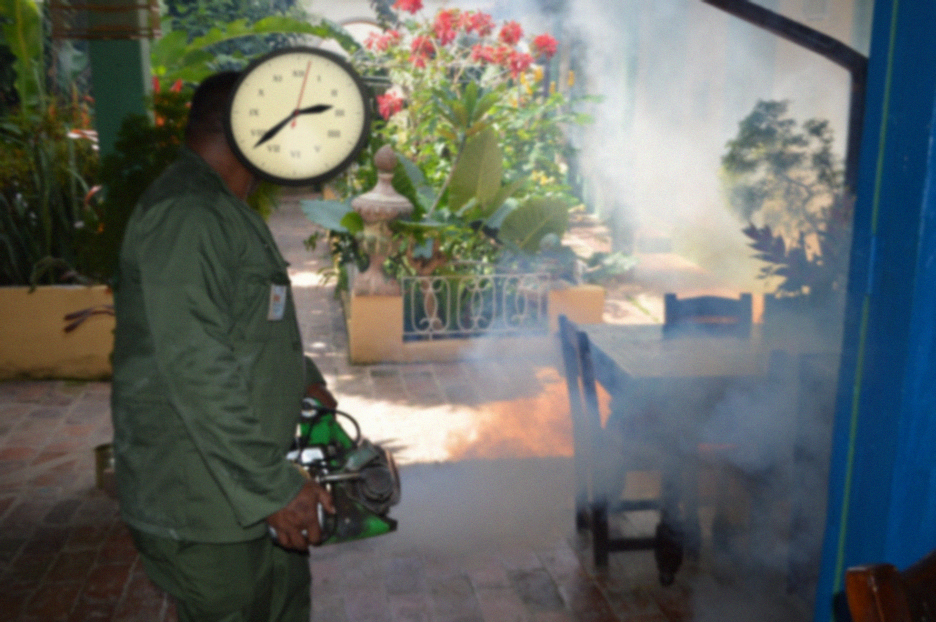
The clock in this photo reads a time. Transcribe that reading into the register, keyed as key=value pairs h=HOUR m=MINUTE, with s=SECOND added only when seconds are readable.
h=2 m=38 s=2
